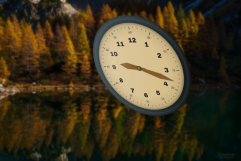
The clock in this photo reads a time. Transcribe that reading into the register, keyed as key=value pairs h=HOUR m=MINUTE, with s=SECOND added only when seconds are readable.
h=9 m=18
